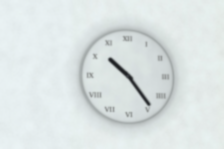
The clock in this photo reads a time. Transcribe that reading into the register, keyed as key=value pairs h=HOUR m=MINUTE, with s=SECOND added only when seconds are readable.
h=10 m=24
